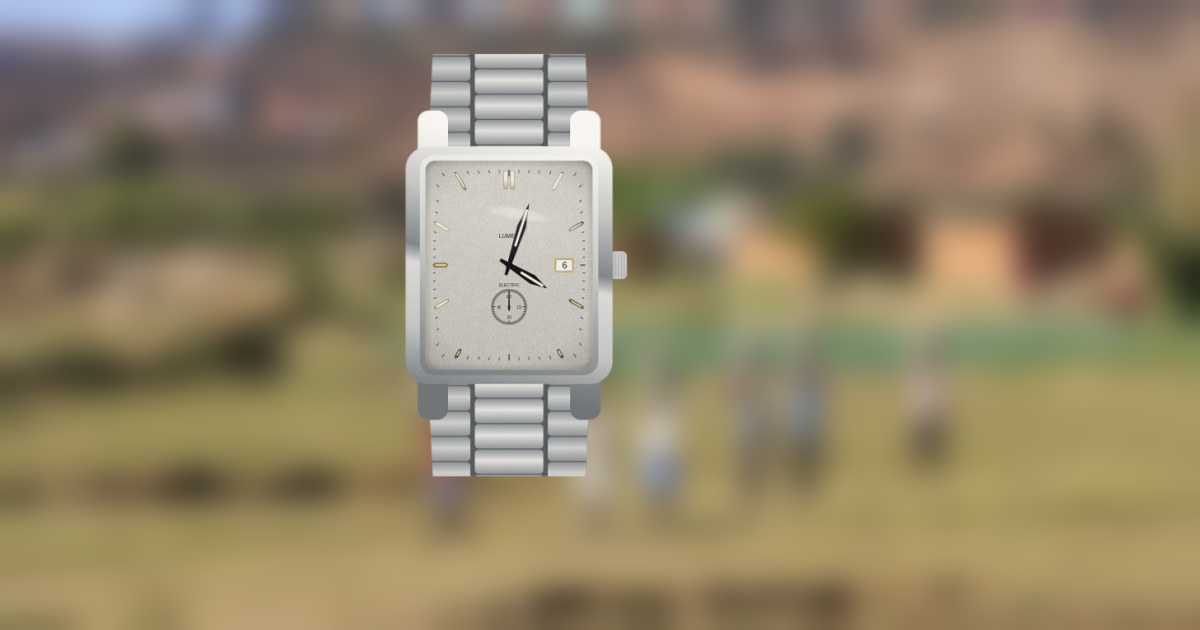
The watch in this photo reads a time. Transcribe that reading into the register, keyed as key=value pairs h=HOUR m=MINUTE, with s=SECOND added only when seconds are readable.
h=4 m=3
